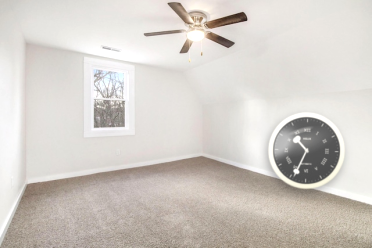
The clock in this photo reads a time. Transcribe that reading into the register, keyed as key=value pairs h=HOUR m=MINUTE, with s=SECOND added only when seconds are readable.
h=10 m=34
